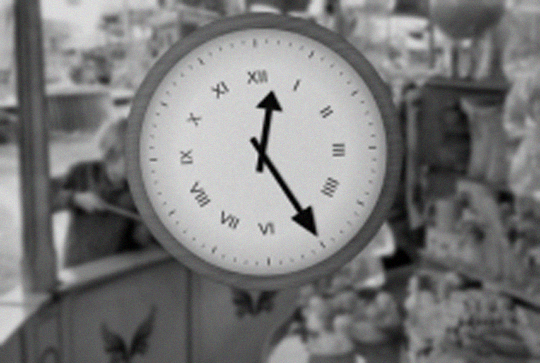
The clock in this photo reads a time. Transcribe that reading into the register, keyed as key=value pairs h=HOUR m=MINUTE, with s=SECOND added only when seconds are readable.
h=12 m=25
